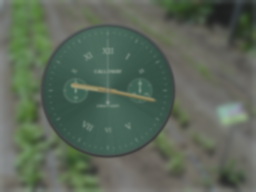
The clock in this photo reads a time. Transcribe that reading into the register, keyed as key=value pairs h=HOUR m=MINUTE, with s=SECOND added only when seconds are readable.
h=9 m=17
